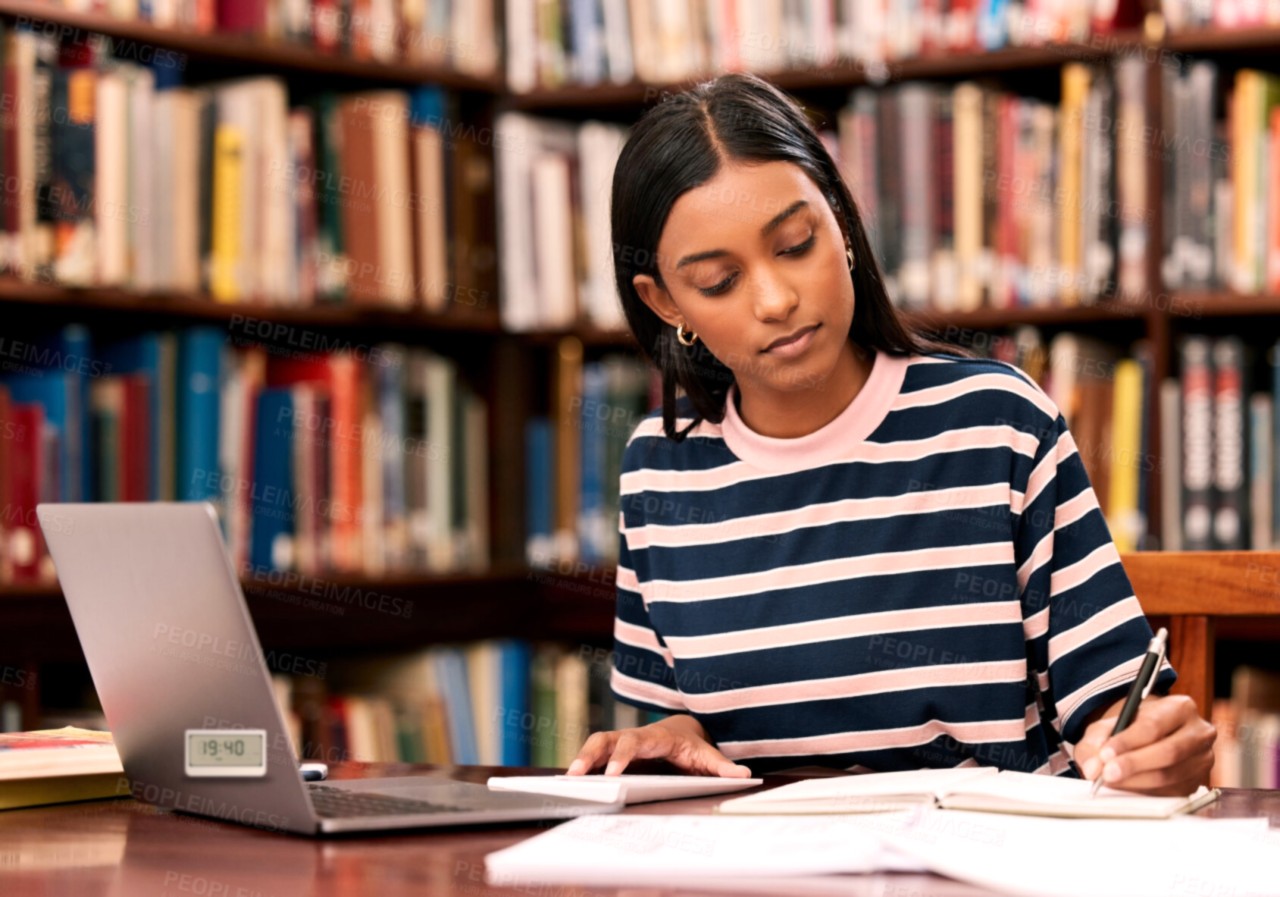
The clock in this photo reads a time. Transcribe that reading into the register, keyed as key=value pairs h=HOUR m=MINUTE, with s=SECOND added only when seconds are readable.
h=19 m=40
